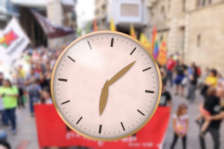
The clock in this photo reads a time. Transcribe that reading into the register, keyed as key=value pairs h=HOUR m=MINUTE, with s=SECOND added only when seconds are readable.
h=6 m=7
